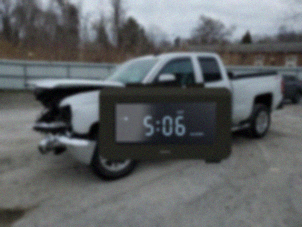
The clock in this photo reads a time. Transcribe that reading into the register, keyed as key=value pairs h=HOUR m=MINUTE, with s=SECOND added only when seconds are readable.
h=5 m=6
